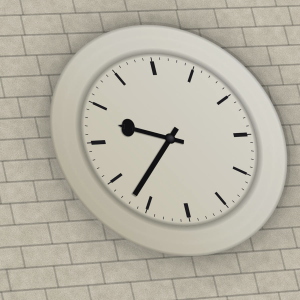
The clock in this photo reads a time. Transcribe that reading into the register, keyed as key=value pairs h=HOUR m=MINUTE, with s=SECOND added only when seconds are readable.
h=9 m=37
